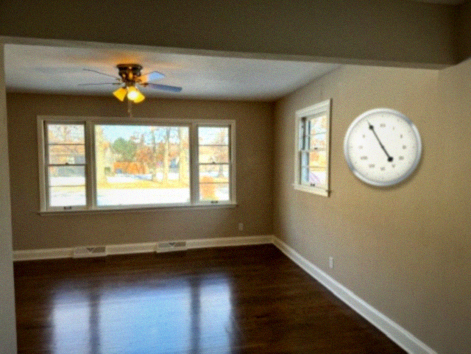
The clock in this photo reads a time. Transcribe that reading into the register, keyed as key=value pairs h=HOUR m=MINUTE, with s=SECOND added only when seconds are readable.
h=4 m=55
